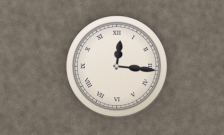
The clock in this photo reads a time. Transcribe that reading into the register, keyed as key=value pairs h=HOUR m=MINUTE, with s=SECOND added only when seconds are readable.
h=12 m=16
